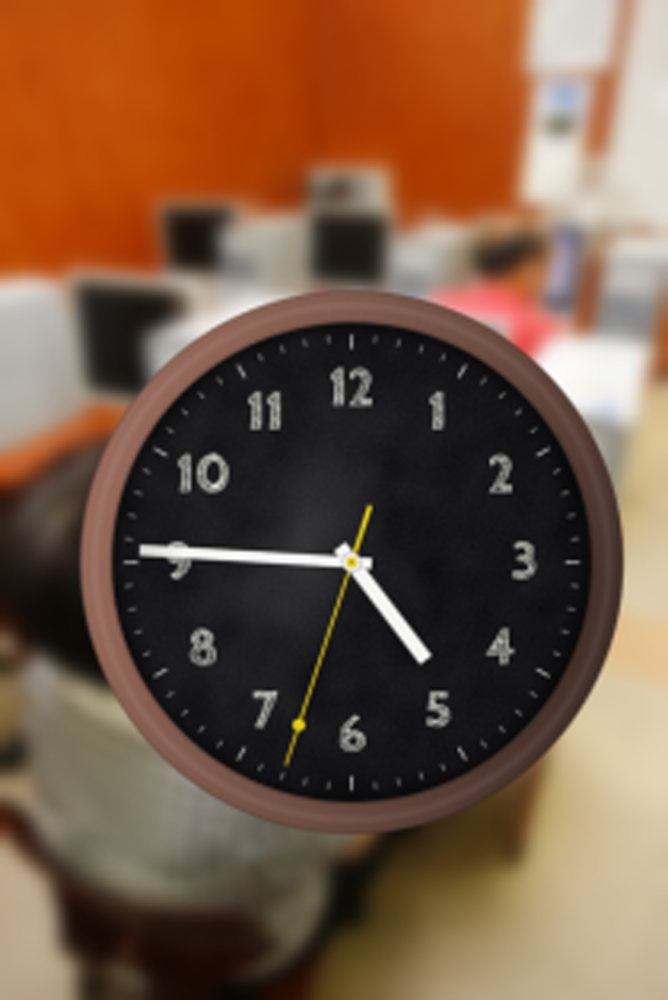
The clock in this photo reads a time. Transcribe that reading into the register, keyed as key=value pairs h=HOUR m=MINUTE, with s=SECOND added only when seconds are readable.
h=4 m=45 s=33
